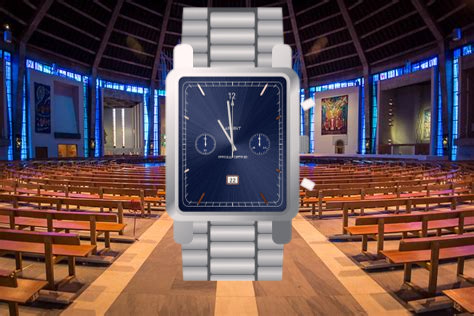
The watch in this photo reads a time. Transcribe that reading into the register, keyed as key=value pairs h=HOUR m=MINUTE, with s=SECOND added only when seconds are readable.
h=10 m=59
